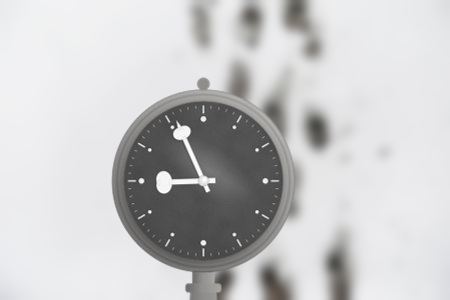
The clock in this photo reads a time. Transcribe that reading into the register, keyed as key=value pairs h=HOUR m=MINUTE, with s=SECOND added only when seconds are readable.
h=8 m=56
